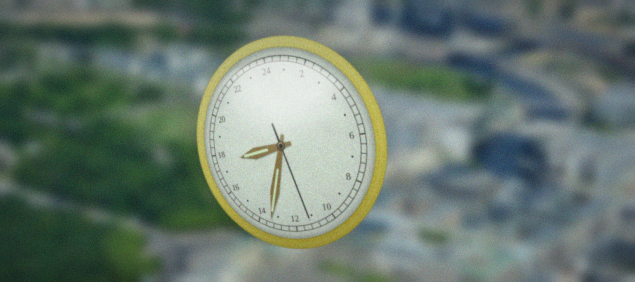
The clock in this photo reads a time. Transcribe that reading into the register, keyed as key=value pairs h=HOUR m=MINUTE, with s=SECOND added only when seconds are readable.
h=17 m=33 s=28
